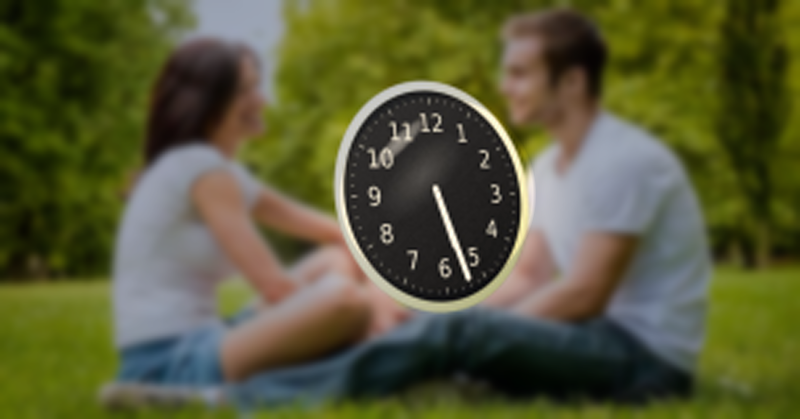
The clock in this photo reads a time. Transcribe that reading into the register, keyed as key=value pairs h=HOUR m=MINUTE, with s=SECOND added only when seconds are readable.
h=5 m=27
